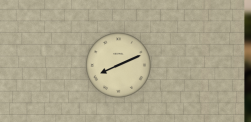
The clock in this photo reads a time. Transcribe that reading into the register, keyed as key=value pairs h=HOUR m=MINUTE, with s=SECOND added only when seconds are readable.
h=8 m=11
